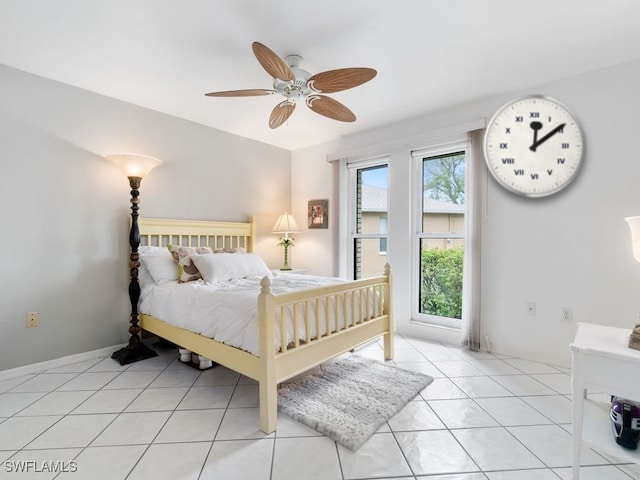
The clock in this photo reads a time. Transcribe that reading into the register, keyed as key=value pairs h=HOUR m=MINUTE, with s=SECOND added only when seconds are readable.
h=12 m=9
